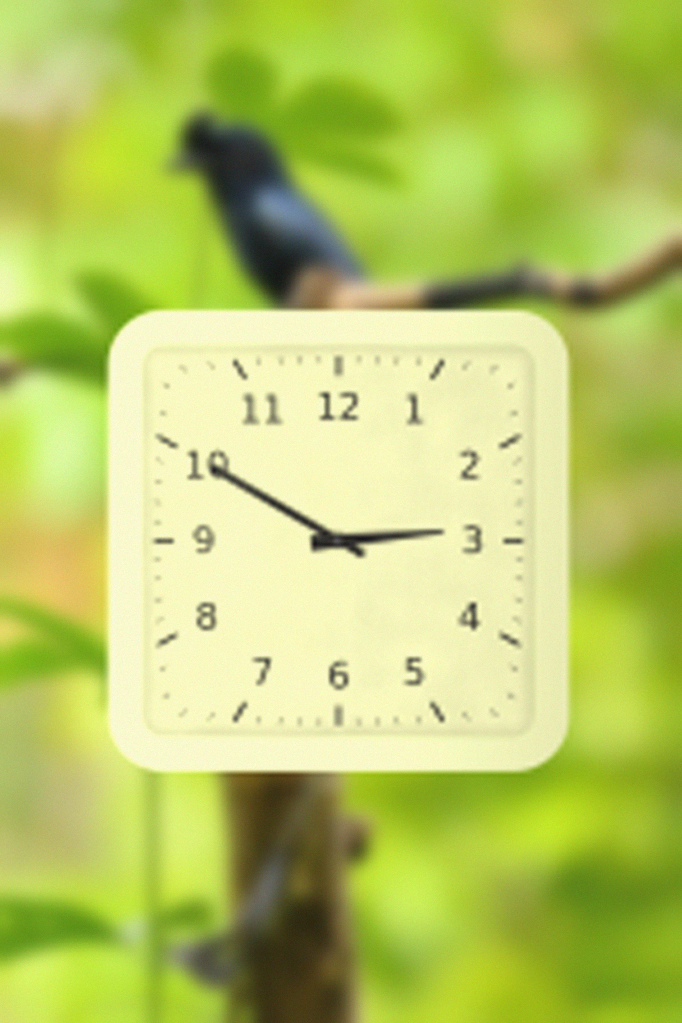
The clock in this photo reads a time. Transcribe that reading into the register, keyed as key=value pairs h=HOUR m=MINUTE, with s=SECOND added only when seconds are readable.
h=2 m=50
